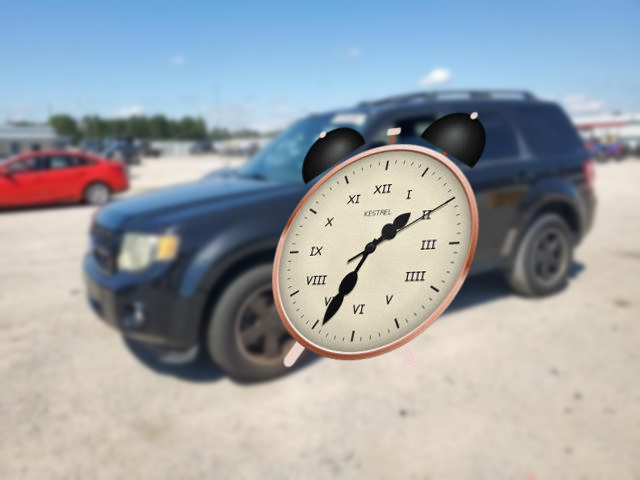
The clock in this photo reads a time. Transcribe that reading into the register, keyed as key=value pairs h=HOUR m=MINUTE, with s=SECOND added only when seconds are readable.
h=1 m=34 s=10
